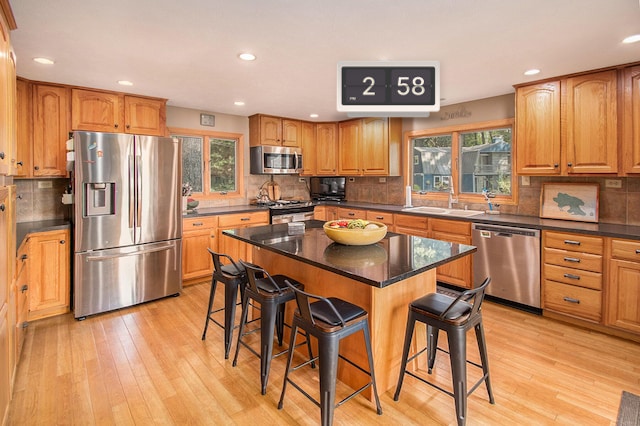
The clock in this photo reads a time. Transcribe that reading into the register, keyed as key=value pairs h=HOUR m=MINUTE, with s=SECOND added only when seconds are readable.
h=2 m=58
